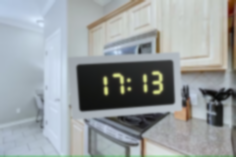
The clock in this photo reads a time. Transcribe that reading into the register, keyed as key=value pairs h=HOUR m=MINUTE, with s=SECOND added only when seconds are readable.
h=17 m=13
